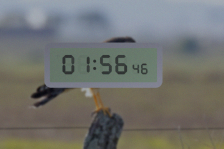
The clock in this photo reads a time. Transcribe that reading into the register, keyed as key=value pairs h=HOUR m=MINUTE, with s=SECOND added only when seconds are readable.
h=1 m=56 s=46
